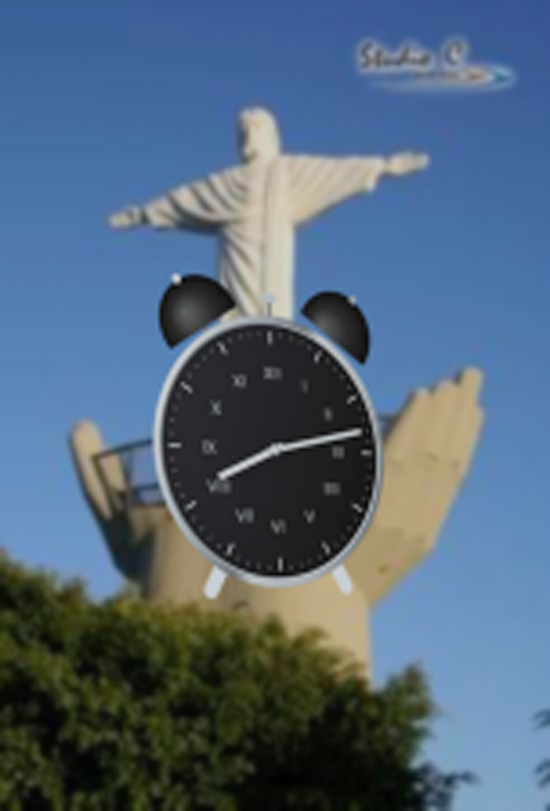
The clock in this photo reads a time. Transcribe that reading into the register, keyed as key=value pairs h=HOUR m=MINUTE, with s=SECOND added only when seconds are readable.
h=8 m=13
